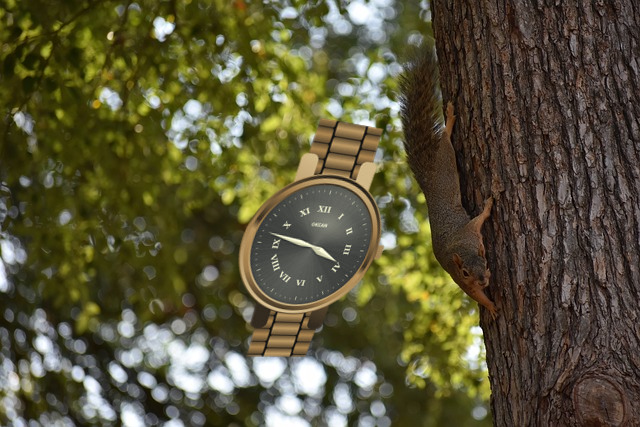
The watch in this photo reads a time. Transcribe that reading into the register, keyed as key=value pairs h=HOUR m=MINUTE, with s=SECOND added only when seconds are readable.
h=3 m=47
